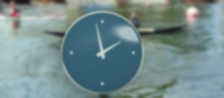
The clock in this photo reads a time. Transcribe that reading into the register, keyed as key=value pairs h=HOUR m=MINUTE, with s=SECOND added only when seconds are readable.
h=1 m=58
